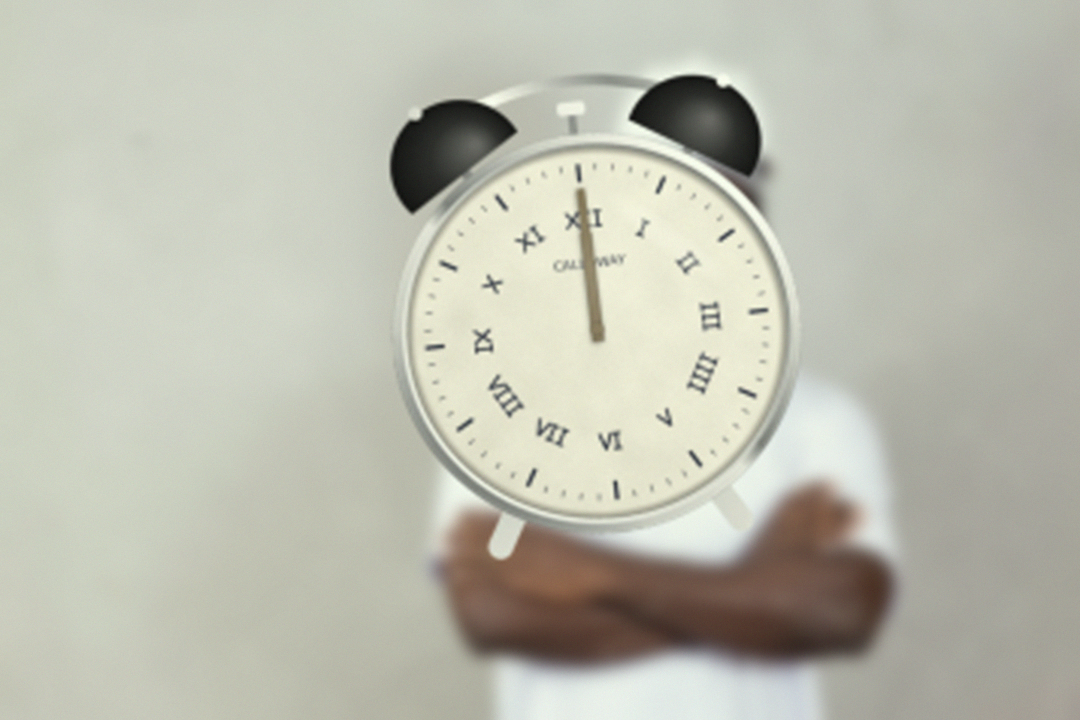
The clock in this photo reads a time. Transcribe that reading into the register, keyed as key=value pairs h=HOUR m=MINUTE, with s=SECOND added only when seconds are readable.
h=12 m=0
